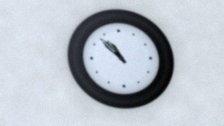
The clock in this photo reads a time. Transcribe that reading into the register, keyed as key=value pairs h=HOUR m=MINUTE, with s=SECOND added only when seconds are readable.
h=10 m=53
